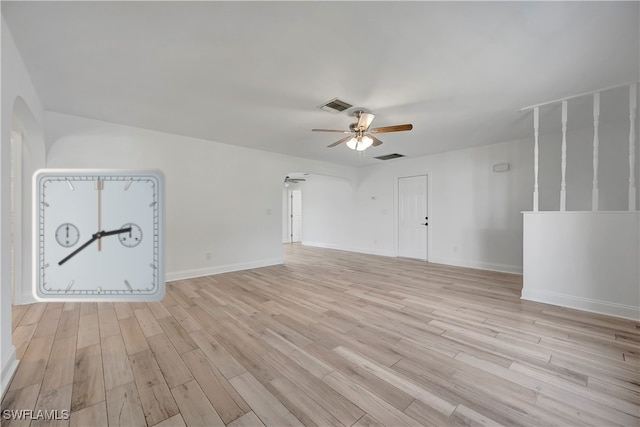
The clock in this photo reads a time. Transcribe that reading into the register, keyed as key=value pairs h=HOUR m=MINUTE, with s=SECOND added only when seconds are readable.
h=2 m=39
